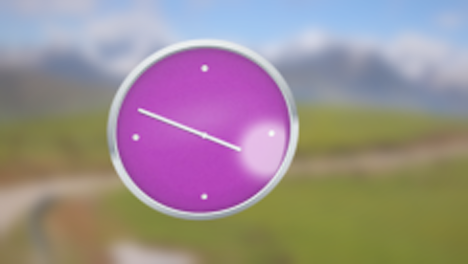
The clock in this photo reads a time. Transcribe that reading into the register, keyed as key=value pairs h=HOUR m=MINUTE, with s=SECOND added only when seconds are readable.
h=3 m=49
